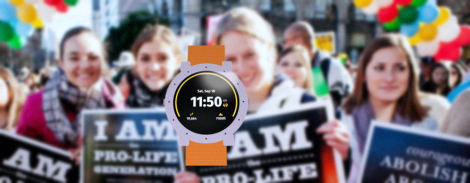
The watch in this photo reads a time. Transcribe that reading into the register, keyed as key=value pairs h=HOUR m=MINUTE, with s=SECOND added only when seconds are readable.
h=11 m=50
